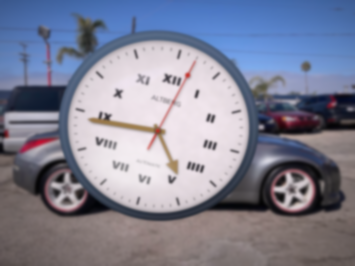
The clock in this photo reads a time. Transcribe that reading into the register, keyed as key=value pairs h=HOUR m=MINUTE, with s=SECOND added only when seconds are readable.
h=4 m=44 s=2
